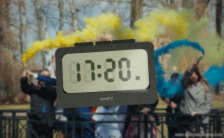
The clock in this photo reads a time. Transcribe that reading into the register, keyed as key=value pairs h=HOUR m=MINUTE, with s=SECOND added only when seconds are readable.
h=17 m=20
